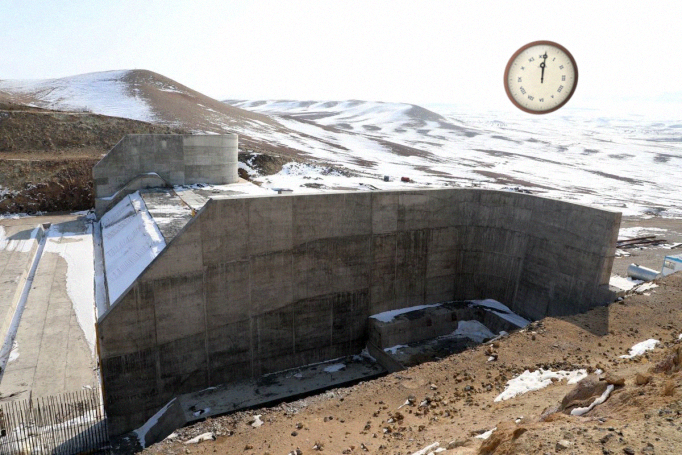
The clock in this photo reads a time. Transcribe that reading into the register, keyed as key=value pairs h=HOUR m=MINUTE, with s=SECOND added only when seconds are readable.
h=12 m=1
